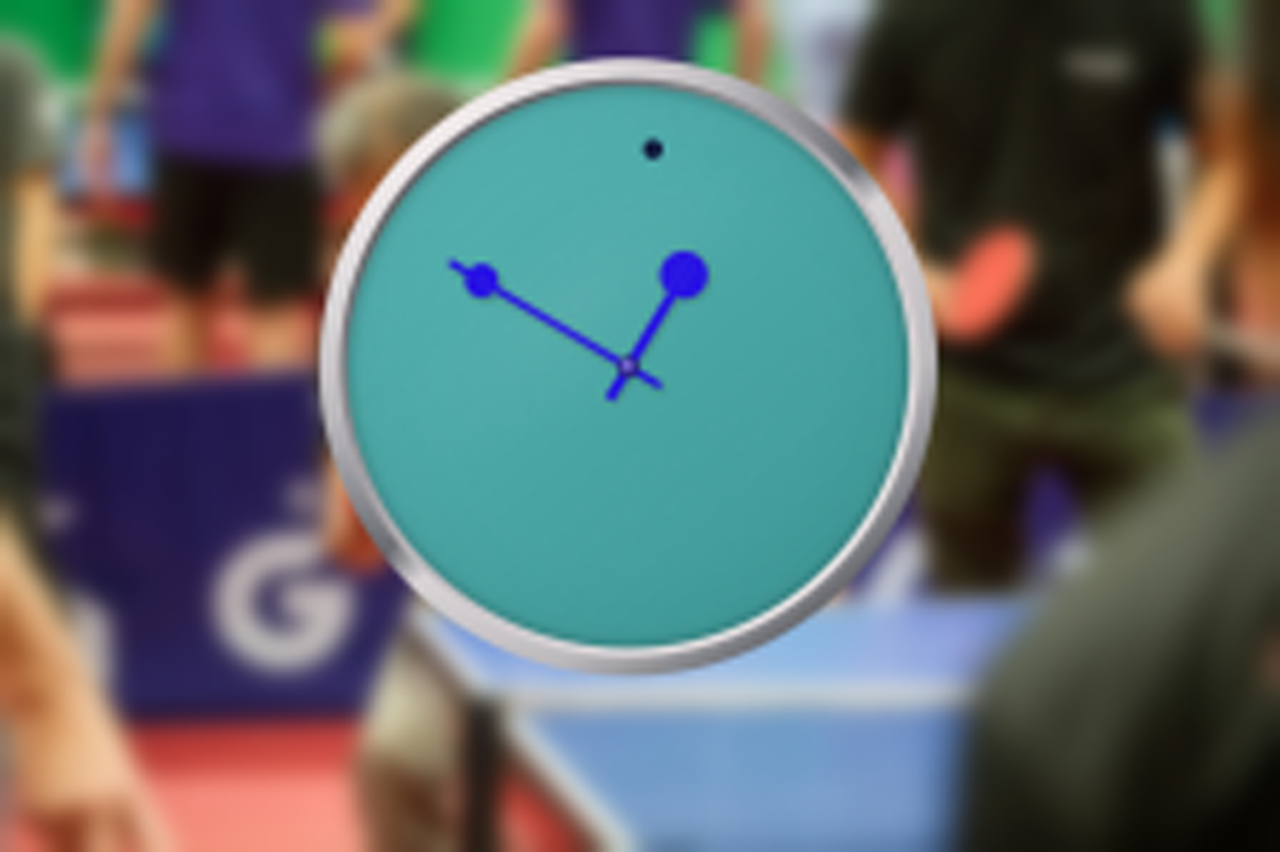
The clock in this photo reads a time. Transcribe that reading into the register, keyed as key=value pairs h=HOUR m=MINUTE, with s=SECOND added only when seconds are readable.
h=12 m=49
